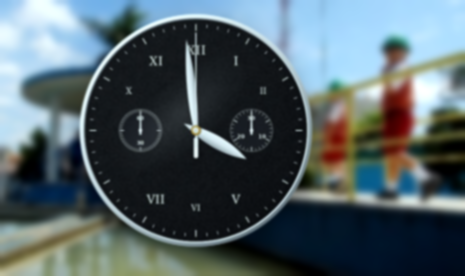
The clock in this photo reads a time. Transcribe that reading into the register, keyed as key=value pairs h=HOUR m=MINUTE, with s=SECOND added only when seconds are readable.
h=3 m=59
